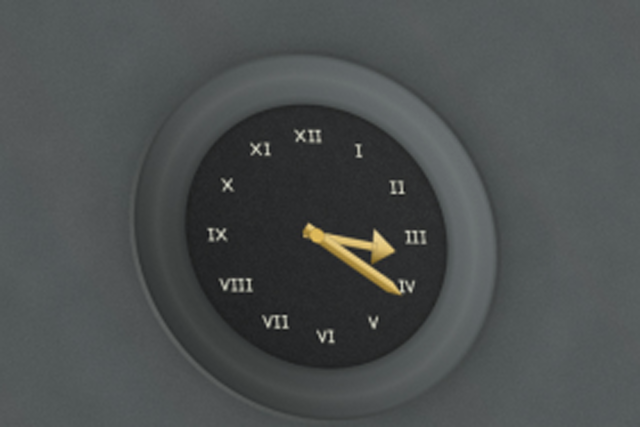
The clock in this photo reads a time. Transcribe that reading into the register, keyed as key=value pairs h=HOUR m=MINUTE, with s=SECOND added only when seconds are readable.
h=3 m=21
